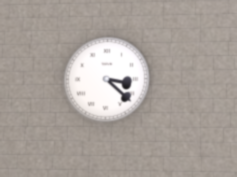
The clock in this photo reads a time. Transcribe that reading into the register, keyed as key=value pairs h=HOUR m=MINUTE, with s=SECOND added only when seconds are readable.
h=3 m=22
